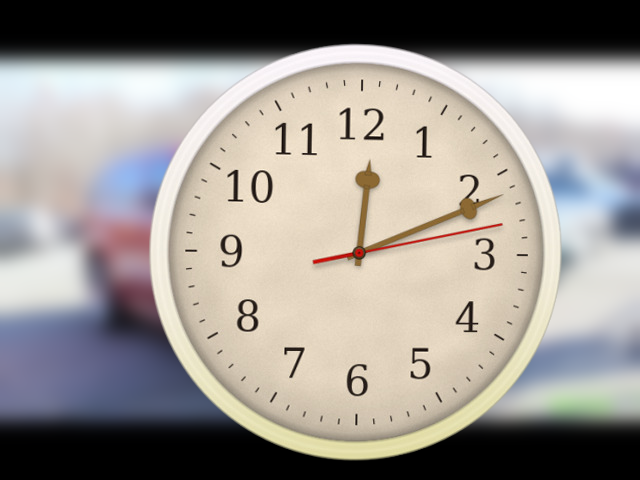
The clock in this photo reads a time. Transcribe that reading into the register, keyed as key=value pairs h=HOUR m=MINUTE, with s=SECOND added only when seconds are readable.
h=12 m=11 s=13
